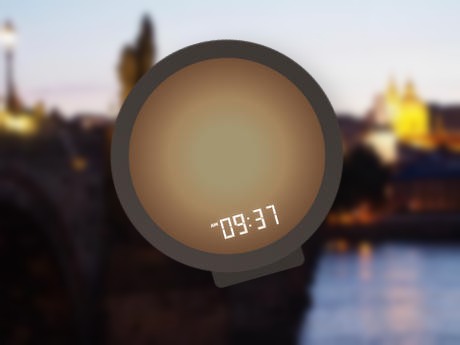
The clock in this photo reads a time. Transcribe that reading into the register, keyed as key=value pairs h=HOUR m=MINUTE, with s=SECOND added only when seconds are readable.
h=9 m=37
